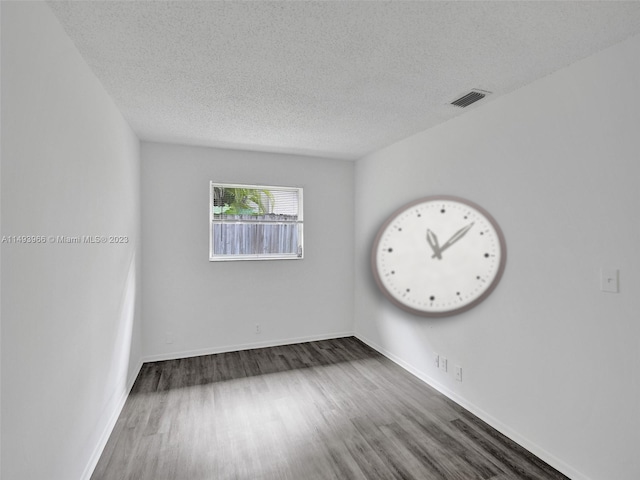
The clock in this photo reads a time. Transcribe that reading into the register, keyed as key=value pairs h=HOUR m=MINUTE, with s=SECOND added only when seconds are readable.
h=11 m=7
